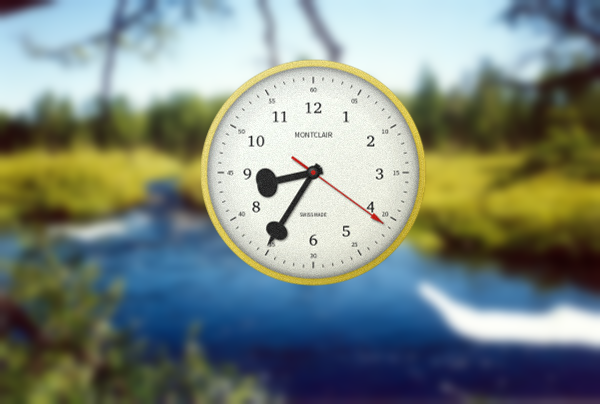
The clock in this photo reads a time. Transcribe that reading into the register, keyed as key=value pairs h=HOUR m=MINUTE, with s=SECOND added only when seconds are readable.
h=8 m=35 s=21
